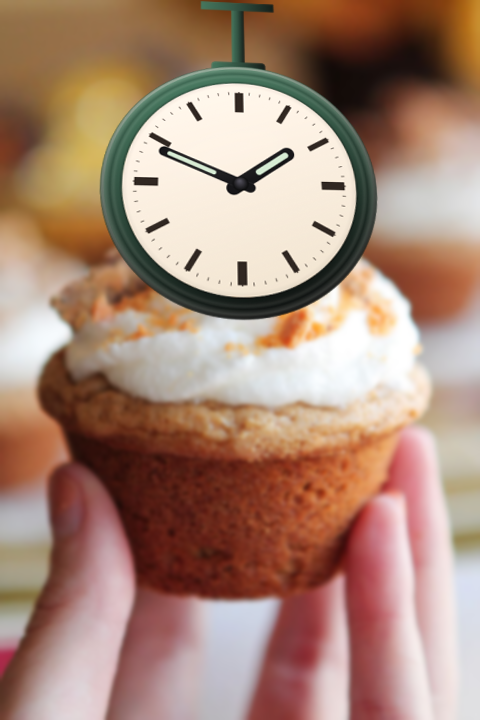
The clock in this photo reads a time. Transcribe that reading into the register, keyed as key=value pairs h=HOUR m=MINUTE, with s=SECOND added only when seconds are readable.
h=1 m=49
